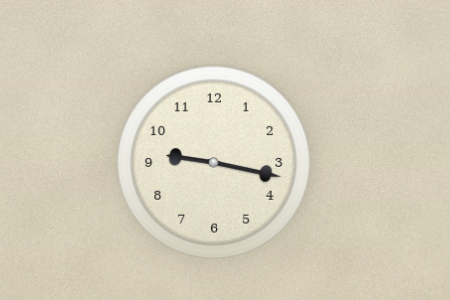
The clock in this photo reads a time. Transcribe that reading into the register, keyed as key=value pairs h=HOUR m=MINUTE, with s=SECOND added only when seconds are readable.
h=9 m=17
